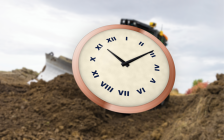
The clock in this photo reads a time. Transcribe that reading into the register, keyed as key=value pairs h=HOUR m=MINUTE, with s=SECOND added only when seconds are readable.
h=11 m=14
